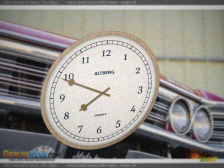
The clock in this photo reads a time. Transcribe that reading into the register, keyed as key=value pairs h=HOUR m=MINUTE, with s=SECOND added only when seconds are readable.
h=7 m=49
